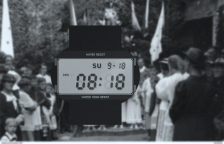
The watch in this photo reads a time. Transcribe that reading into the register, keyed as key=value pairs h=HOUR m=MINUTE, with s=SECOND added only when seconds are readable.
h=8 m=18
